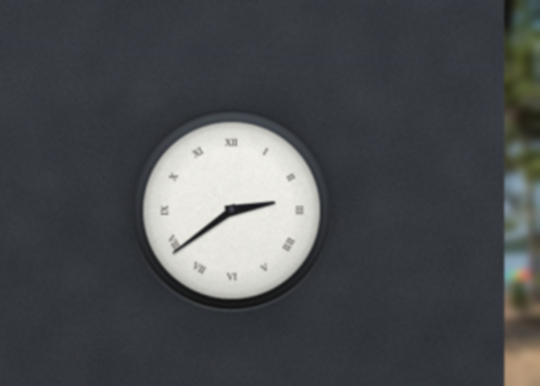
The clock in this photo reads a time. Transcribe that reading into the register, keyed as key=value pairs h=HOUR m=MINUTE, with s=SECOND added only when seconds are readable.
h=2 m=39
